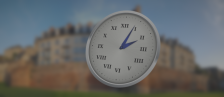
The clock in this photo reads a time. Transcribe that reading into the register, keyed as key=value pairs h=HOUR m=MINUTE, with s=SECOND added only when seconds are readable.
h=2 m=4
